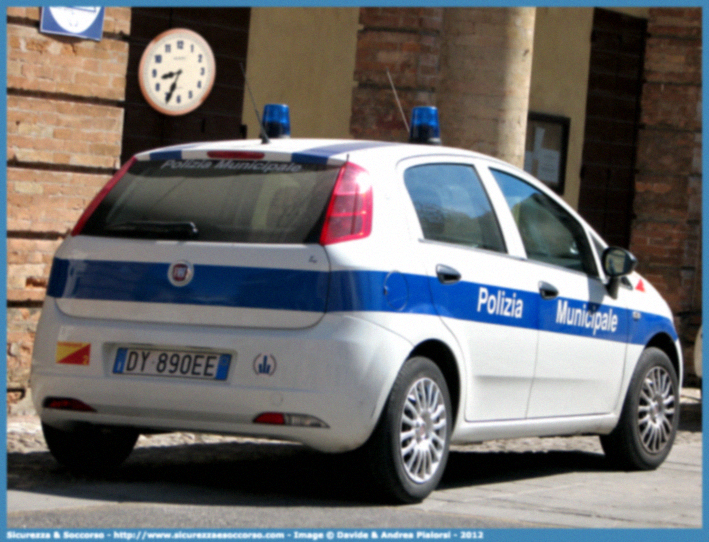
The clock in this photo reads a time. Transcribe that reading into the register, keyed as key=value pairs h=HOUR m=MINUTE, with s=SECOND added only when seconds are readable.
h=8 m=34
